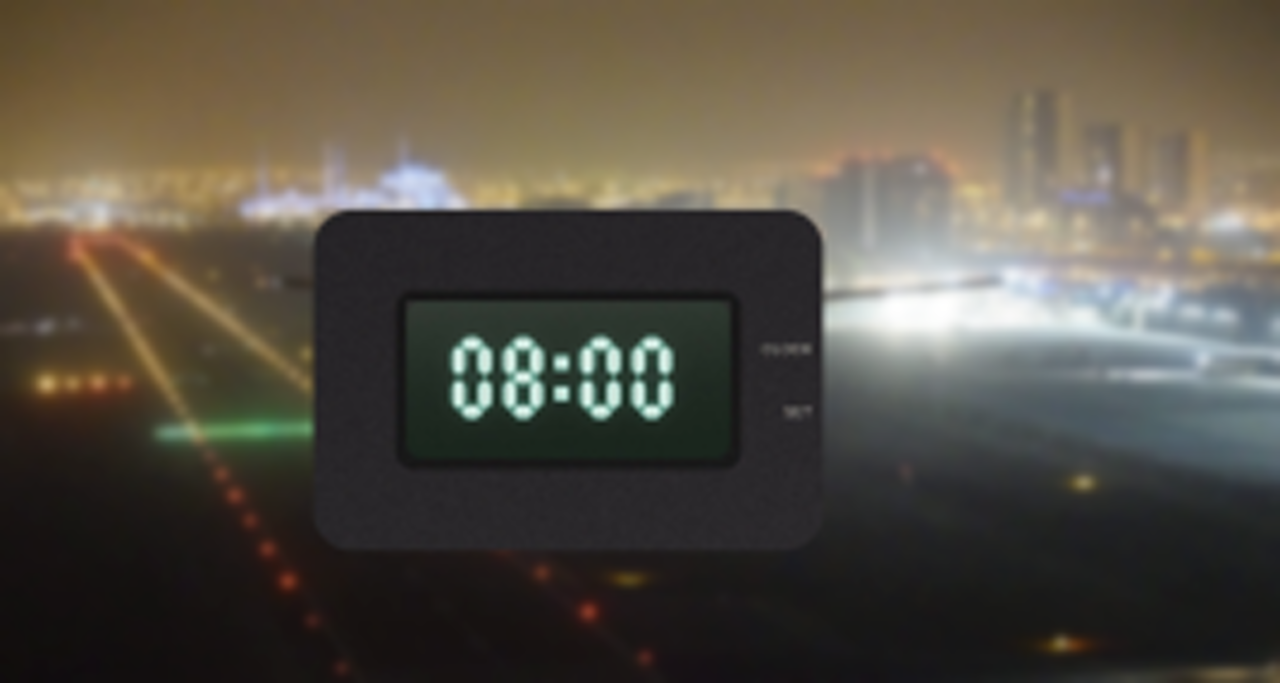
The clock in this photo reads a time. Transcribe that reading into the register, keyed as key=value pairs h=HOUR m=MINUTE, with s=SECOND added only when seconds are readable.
h=8 m=0
